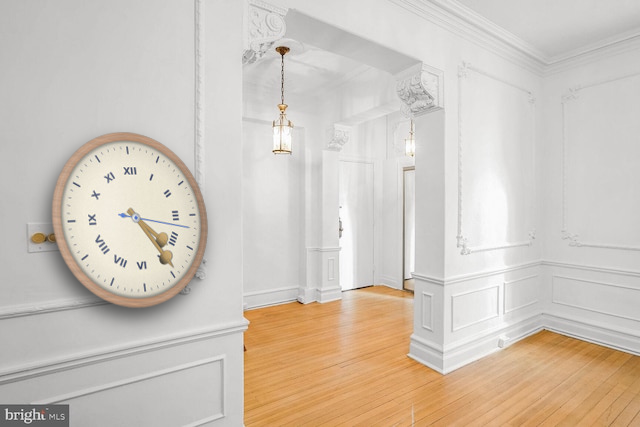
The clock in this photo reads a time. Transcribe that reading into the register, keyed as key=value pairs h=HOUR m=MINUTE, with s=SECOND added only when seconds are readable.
h=4 m=24 s=17
